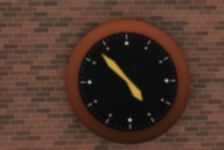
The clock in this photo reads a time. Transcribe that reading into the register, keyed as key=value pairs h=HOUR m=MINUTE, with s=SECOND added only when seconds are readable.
h=4 m=53
